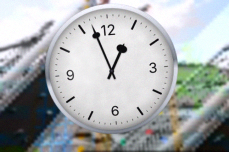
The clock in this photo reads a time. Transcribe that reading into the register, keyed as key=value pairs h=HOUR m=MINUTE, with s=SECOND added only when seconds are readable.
h=12 m=57
